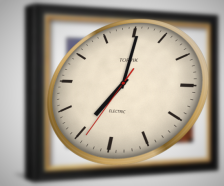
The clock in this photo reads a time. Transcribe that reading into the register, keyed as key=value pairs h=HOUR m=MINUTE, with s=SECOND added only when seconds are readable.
h=7 m=0 s=34
